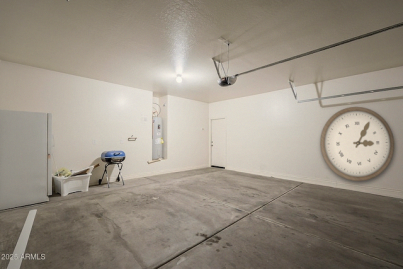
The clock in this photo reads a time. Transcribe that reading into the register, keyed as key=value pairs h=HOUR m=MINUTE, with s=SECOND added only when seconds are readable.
h=3 m=5
